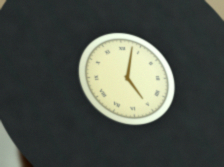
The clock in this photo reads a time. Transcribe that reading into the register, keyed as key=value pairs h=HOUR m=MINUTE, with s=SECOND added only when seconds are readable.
h=5 m=3
